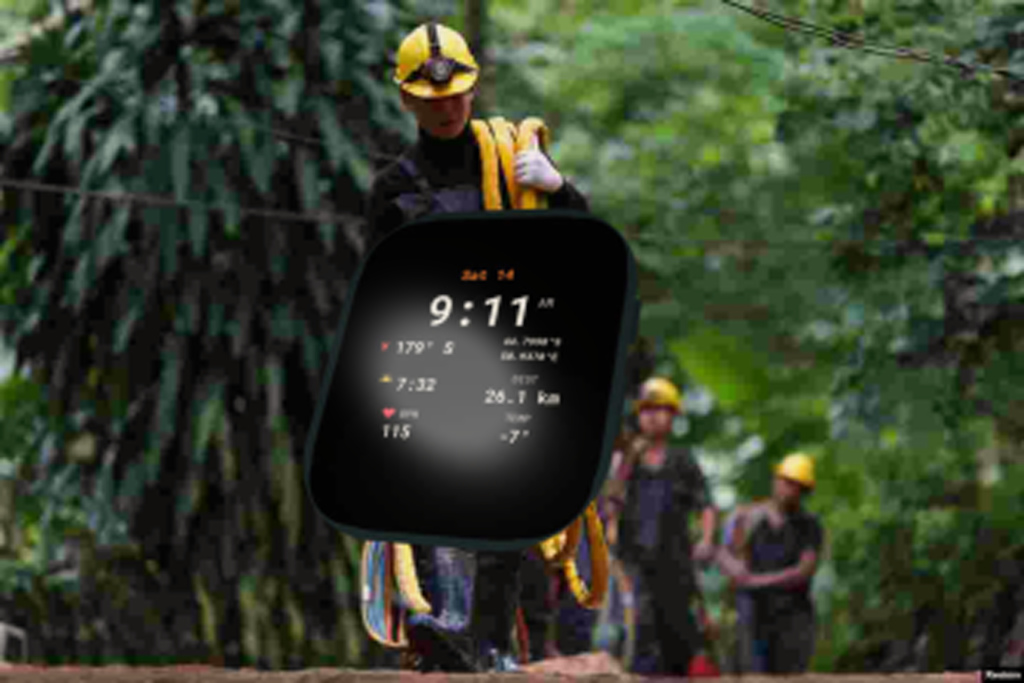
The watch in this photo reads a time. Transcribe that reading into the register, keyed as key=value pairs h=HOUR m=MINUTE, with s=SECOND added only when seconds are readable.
h=9 m=11
